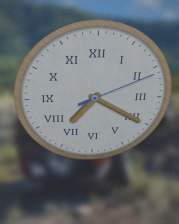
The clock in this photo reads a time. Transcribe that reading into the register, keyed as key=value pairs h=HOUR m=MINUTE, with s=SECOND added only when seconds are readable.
h=7 m=20 s=11
